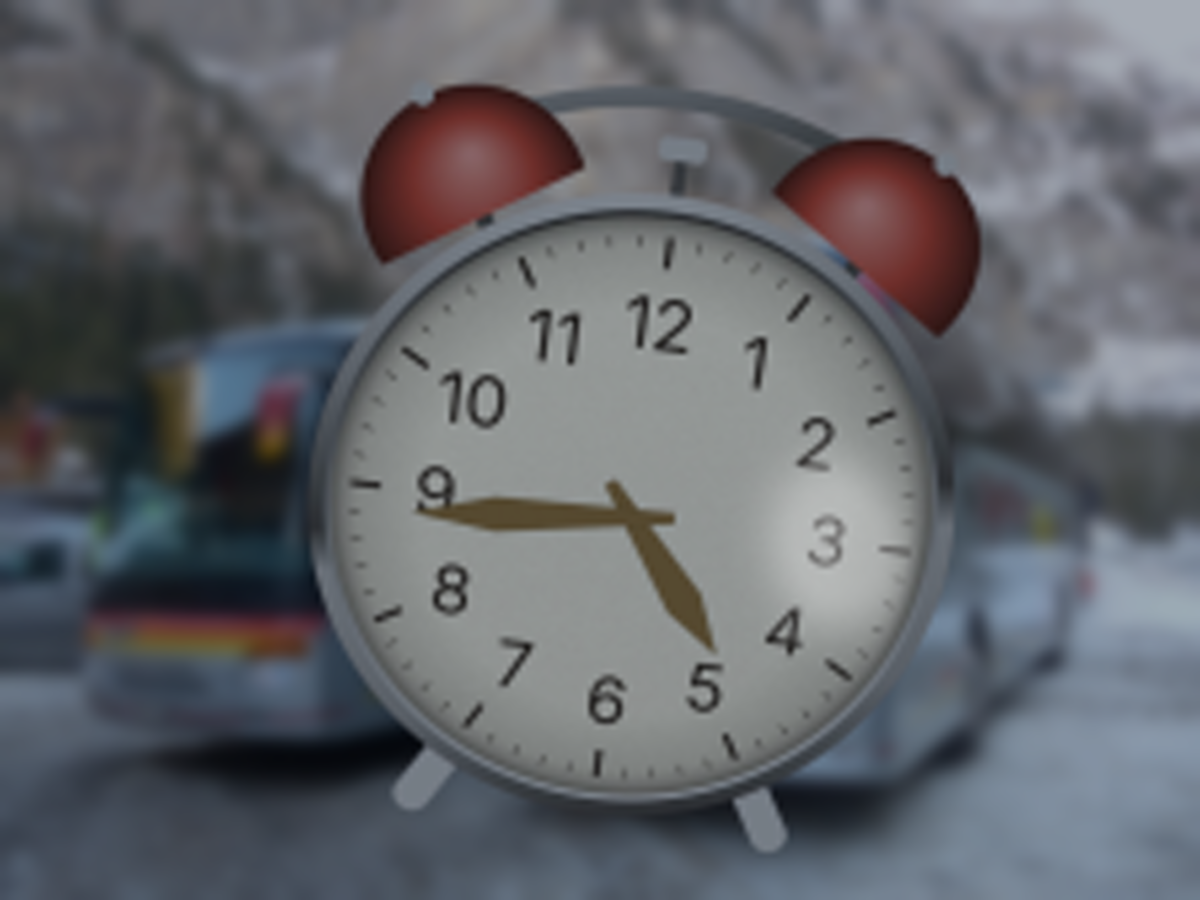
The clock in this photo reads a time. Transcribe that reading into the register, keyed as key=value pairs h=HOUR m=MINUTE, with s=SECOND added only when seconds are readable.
h=4 m=44
